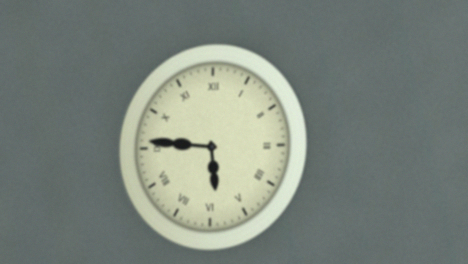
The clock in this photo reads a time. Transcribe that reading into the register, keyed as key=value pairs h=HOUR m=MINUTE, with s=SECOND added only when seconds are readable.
h=5 m=46
